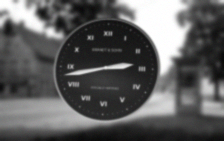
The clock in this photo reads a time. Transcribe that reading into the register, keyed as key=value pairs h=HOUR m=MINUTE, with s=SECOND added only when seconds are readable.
h=2 m=43
